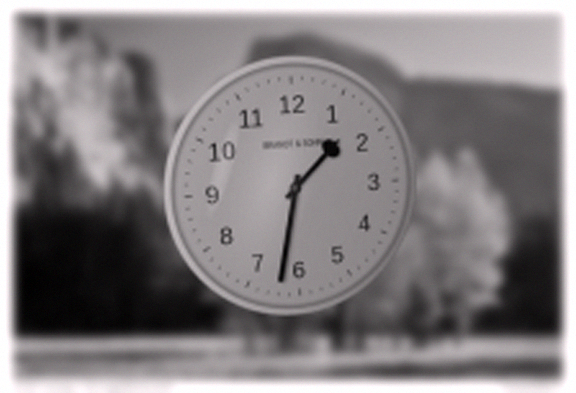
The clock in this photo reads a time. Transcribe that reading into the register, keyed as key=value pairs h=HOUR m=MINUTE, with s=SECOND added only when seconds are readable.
h=1 m=32
